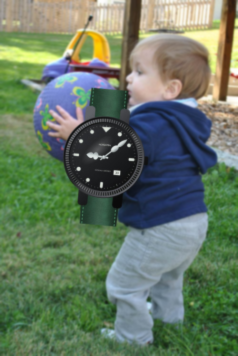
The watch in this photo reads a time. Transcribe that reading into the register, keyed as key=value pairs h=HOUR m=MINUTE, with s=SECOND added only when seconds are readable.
h=9 m=8
